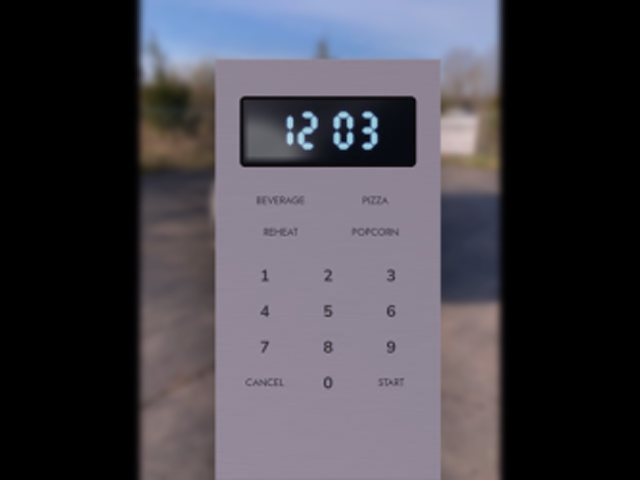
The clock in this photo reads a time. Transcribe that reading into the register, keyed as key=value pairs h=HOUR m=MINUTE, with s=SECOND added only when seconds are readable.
h=12 m=3
